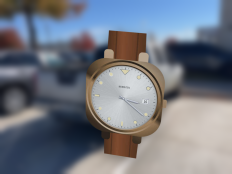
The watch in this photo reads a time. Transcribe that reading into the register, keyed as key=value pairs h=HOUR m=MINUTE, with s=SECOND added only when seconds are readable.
h=3 m=21
